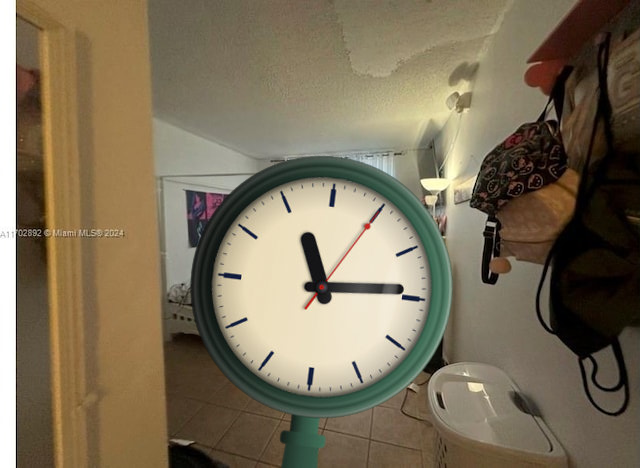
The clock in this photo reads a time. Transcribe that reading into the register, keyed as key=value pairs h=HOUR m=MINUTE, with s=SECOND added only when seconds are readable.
h=11 m=14 s=5
